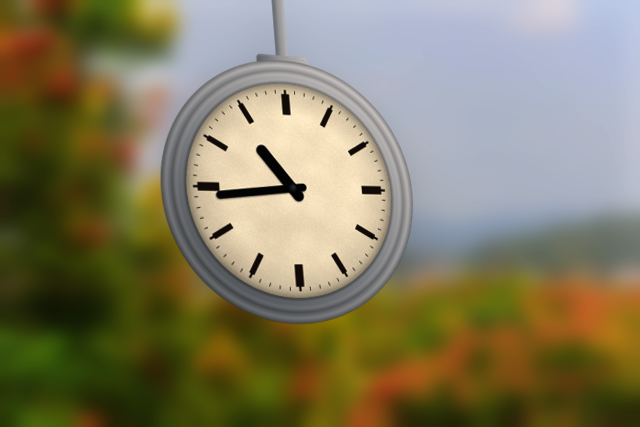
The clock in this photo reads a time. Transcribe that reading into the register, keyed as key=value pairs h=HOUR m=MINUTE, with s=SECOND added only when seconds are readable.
h=10 m=44
